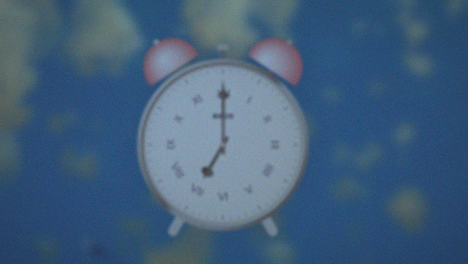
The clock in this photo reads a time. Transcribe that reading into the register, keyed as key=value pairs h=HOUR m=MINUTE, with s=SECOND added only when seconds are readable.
h=7 m=0
